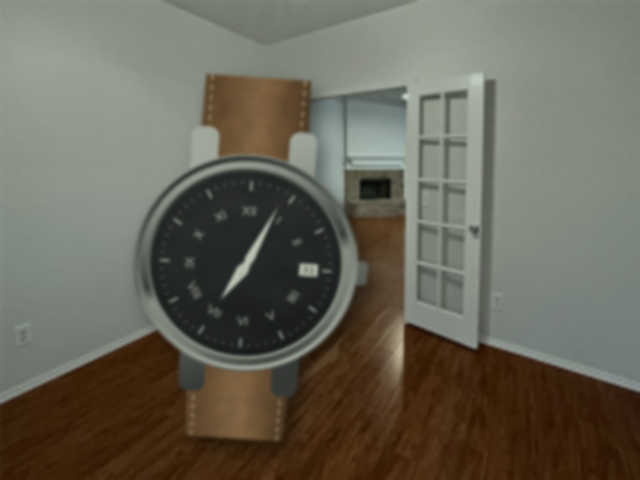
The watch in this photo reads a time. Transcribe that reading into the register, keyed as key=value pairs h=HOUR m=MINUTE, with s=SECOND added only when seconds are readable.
h=7 m=4
